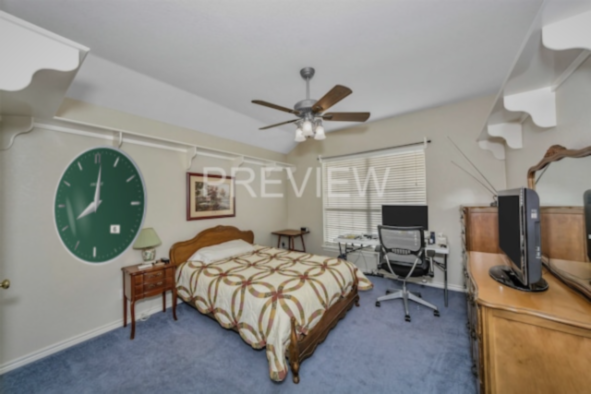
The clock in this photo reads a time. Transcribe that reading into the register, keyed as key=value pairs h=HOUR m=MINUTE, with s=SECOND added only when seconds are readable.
h=8 m=1
